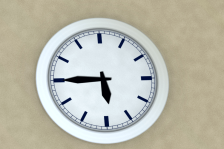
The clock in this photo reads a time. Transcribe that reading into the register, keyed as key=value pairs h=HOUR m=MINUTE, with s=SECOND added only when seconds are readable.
h=5 m=45
